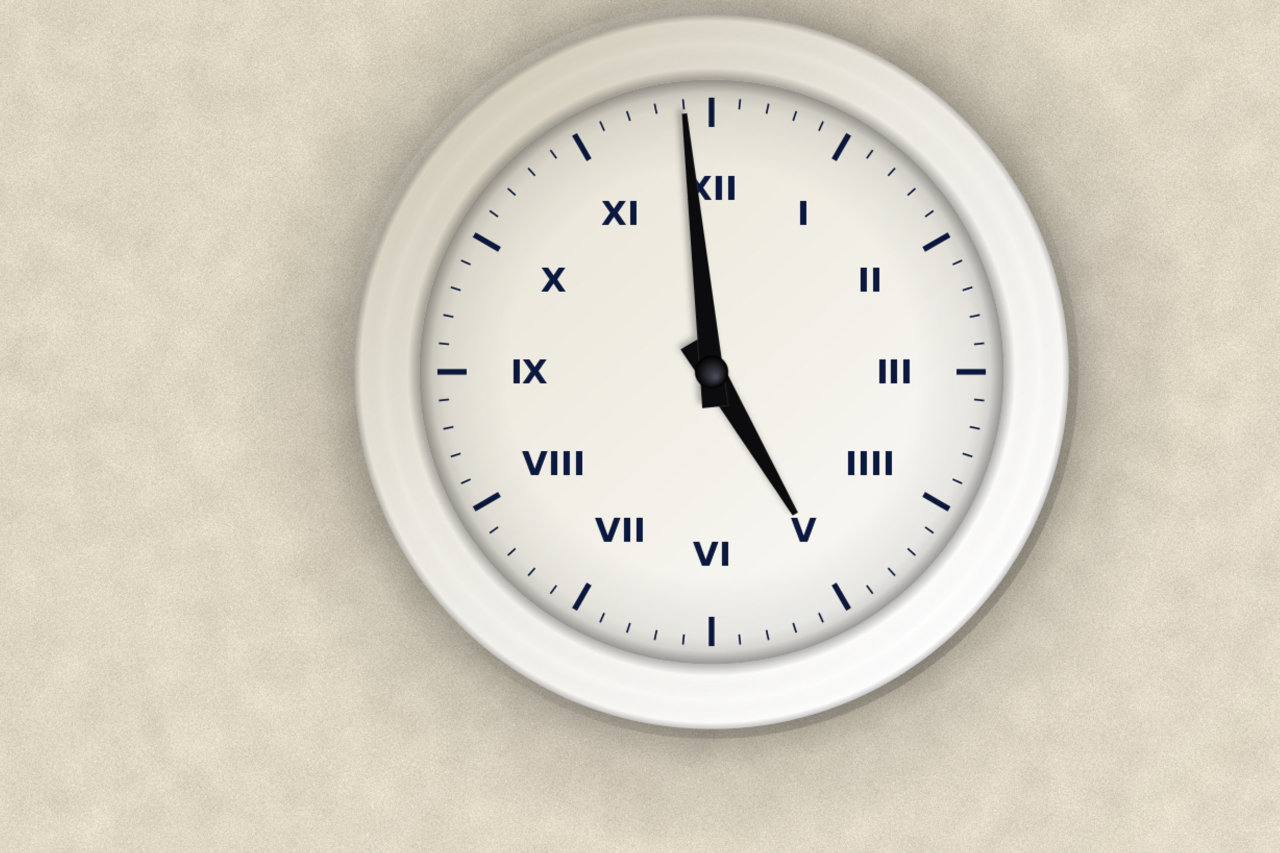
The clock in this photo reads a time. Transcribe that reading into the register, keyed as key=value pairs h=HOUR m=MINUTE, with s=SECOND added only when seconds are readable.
h=4 m=59
